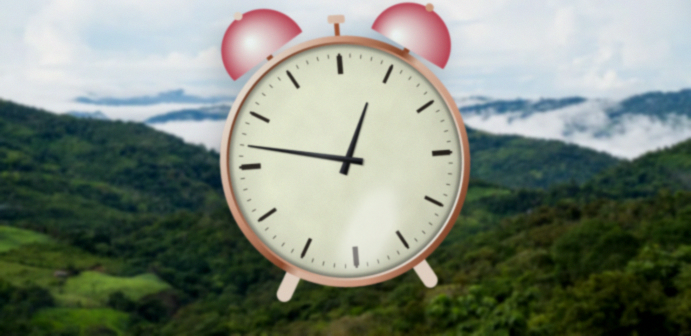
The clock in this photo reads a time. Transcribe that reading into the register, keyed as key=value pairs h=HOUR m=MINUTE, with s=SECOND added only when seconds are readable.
h=12 m=47
